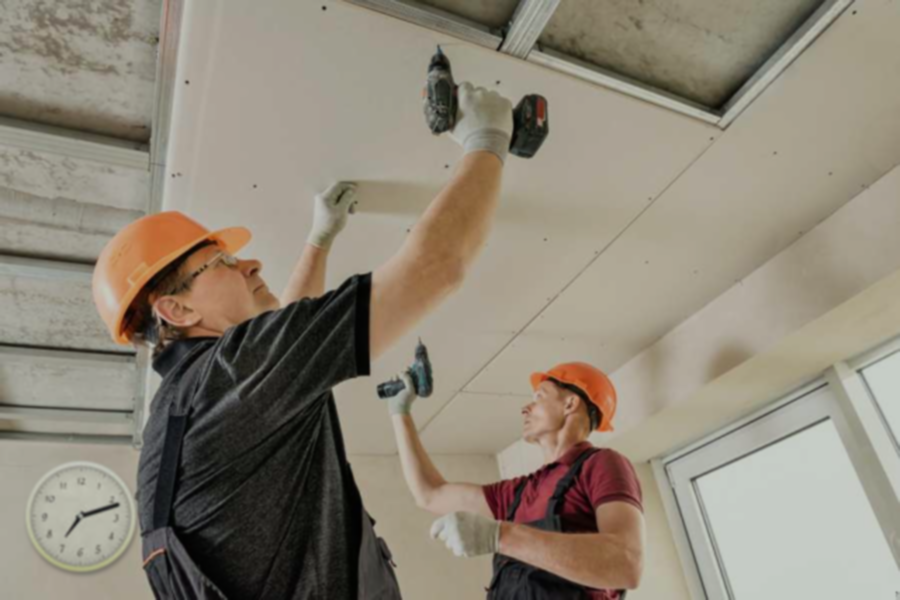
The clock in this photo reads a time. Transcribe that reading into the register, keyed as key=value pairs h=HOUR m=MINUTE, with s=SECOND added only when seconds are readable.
h=7 m=12
